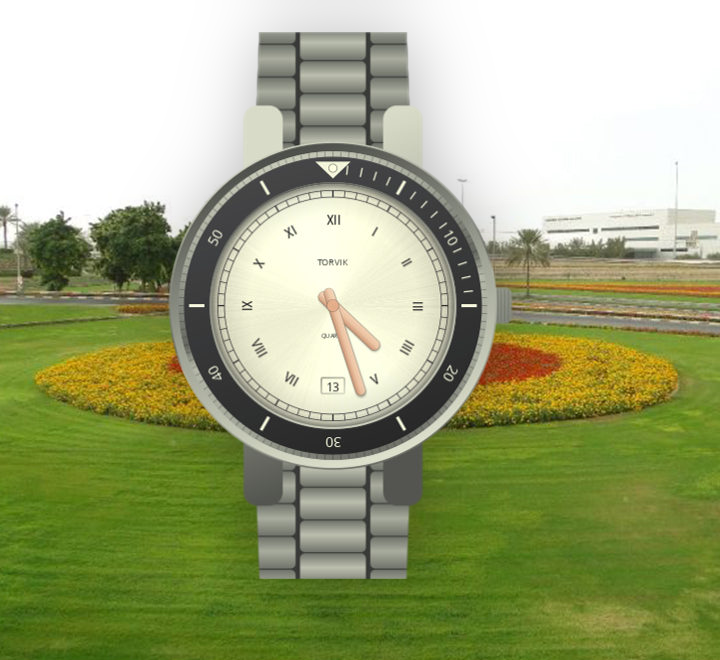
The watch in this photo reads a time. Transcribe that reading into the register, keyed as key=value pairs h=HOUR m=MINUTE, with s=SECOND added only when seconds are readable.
h=4 m=27
